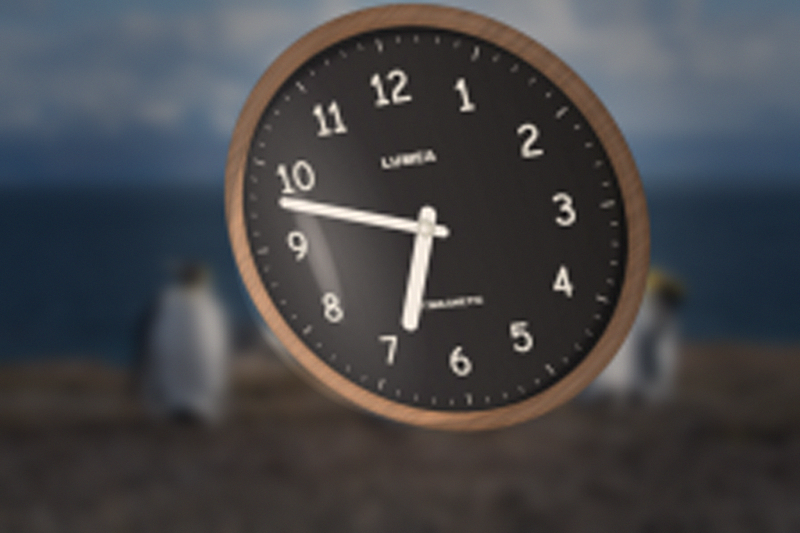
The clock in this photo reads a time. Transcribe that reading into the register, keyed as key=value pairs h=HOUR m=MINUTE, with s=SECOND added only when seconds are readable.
h=6 m=48
